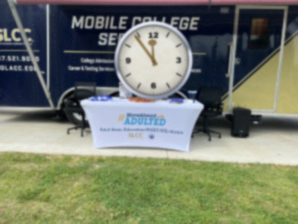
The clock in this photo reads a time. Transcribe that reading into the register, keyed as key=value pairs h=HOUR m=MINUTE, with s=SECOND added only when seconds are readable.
h=11 m=54
